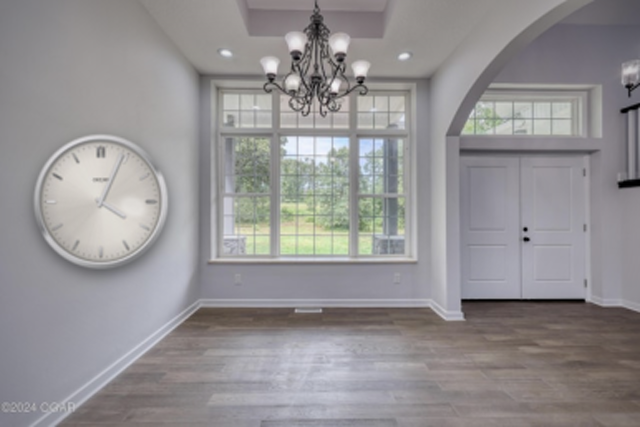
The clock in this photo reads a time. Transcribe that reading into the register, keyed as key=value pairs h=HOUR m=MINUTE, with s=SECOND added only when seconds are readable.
h=4 m=4
